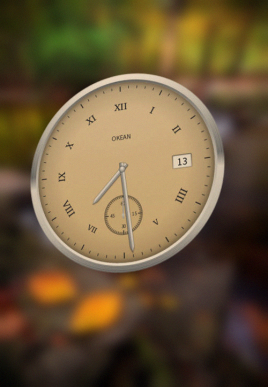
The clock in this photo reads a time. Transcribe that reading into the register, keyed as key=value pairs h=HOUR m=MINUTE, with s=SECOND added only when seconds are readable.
h=7 m=29
